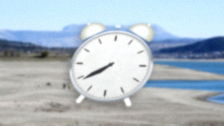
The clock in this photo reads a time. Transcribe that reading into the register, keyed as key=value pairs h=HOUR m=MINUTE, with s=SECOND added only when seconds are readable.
h=7 m=39
